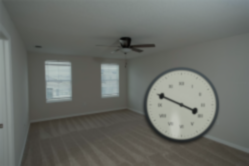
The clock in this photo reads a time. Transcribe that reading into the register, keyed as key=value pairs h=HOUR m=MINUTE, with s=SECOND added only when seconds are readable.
h=3 m=49
